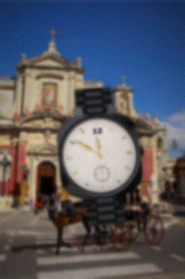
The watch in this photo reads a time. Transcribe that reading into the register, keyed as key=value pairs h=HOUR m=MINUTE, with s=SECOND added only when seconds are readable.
h=11 m=51
